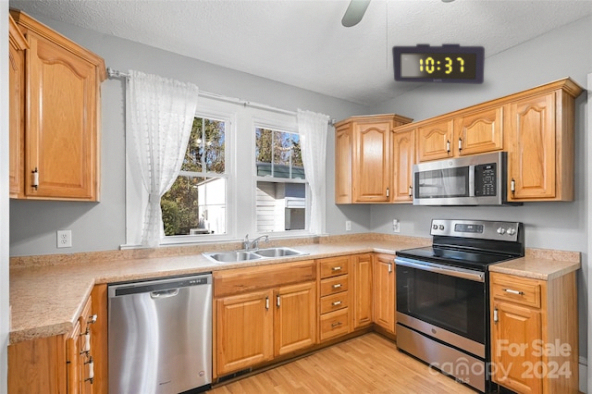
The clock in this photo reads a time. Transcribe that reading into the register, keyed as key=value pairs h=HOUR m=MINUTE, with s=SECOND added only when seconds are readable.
h=10 m=37
